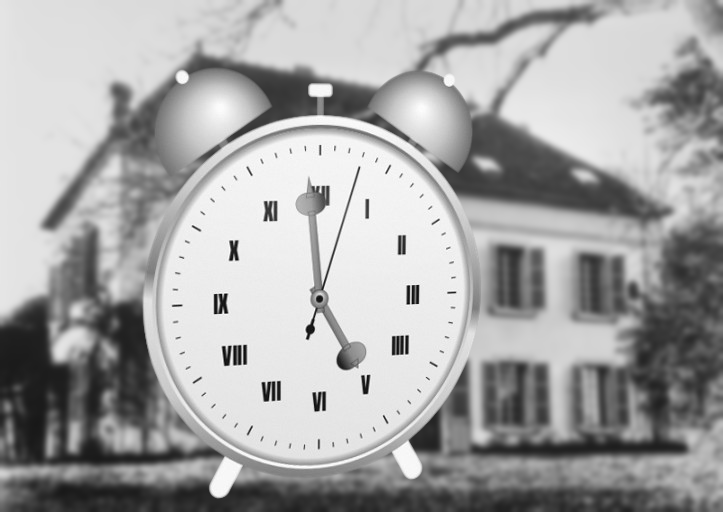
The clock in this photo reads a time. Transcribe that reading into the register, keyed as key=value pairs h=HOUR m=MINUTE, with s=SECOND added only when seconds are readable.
h=4 m=59 s=3
